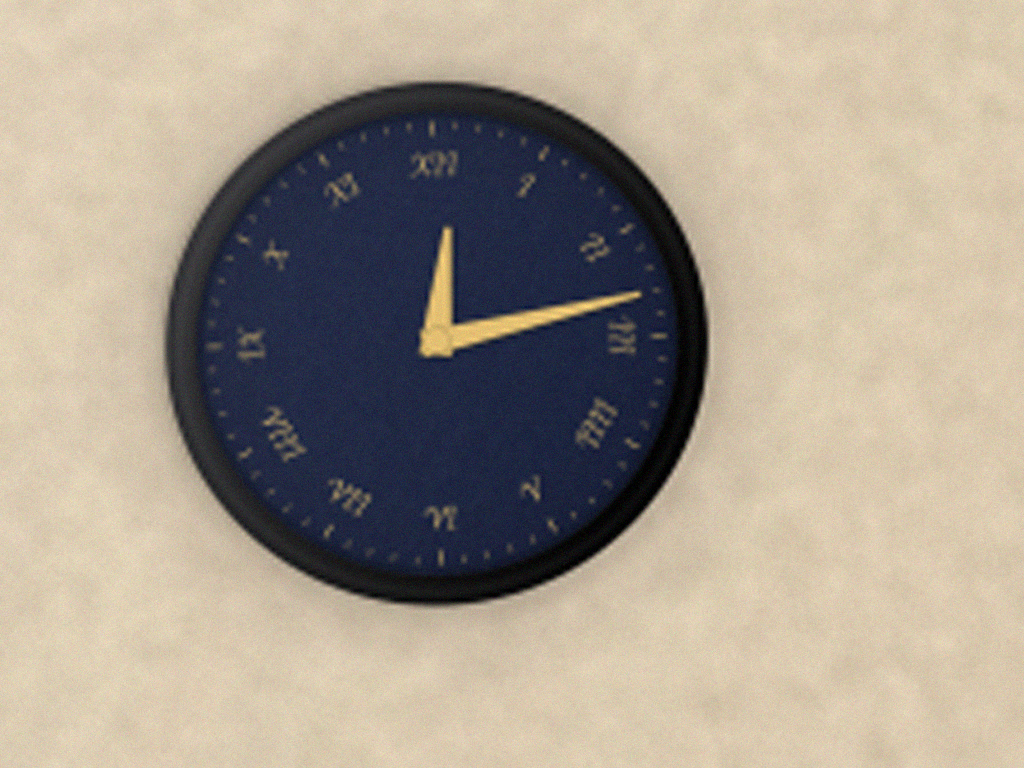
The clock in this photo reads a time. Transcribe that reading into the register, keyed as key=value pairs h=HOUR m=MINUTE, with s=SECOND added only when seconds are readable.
h=12 m=13
